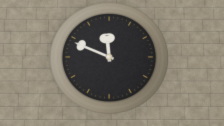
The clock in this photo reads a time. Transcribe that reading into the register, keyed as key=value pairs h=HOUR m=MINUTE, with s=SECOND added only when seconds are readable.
h=11 m=49
